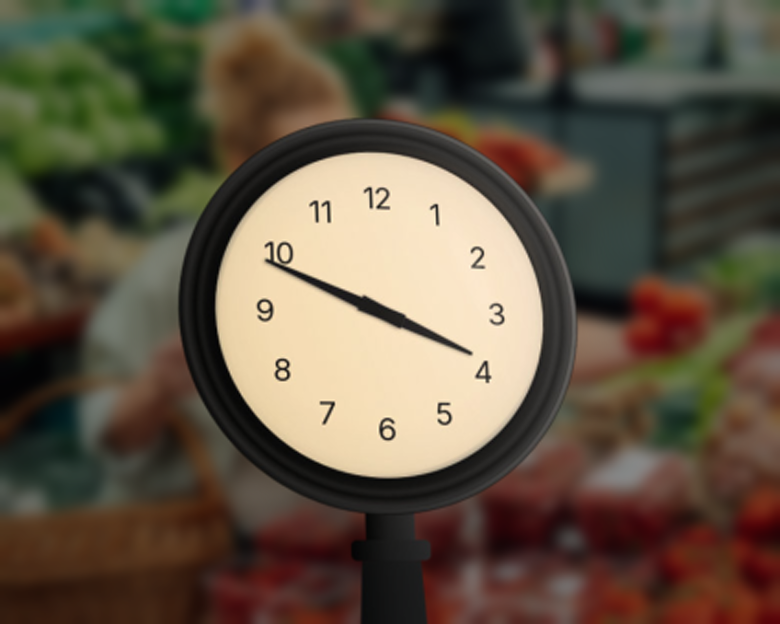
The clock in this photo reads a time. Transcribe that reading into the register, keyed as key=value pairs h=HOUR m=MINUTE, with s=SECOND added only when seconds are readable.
h=3 m=49
